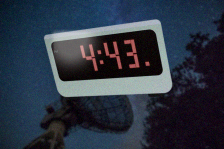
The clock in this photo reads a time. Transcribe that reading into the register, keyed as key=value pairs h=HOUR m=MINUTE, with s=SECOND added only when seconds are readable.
h=4 m=43
